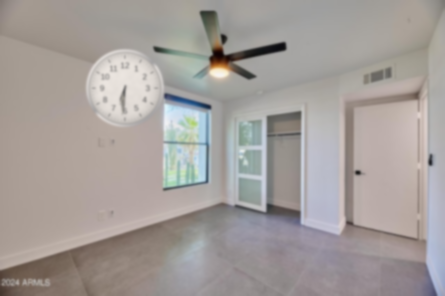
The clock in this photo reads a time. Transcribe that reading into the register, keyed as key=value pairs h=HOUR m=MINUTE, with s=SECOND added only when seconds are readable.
h=6 m=31
